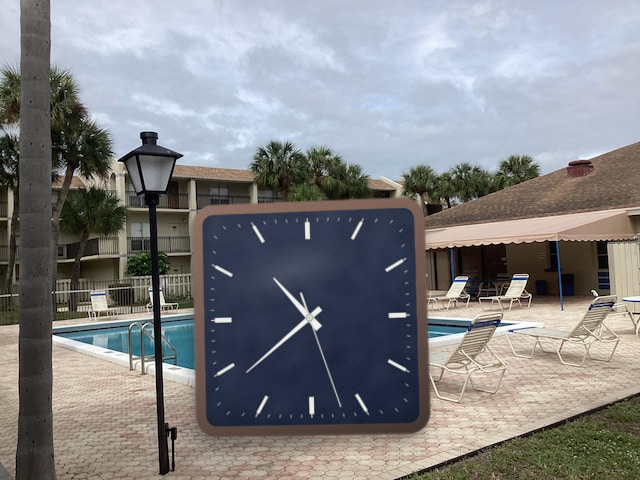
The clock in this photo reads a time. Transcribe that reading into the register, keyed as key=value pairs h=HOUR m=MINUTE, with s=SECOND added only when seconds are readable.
h=10 m=38 s=27
